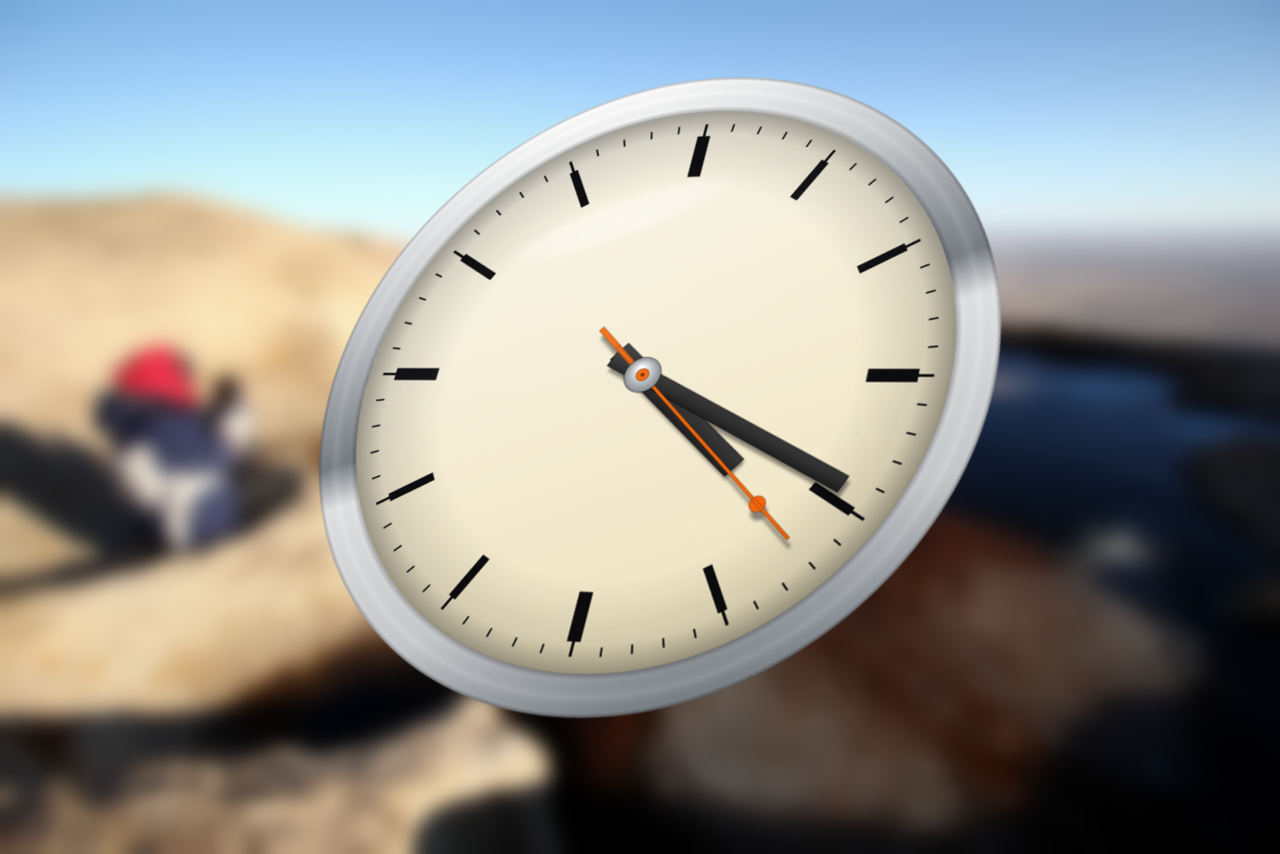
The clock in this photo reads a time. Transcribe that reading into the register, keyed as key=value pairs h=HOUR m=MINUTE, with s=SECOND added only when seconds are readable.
h=4 m=19 s=22
